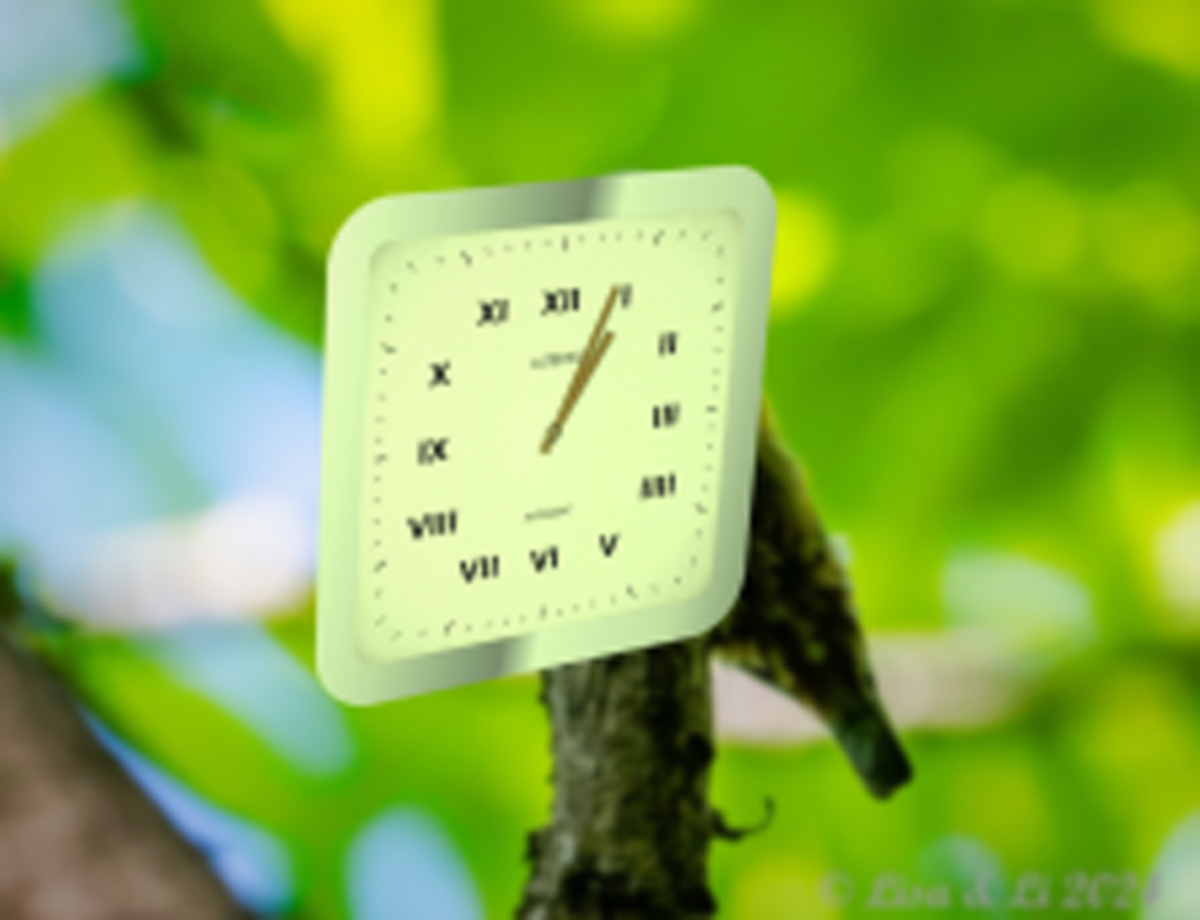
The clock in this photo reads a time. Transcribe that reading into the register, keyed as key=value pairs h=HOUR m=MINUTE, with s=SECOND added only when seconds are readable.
h=1 m=4
